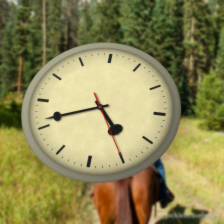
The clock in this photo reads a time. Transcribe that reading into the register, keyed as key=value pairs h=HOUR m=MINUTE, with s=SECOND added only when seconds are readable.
h=4 m=41 s=25
